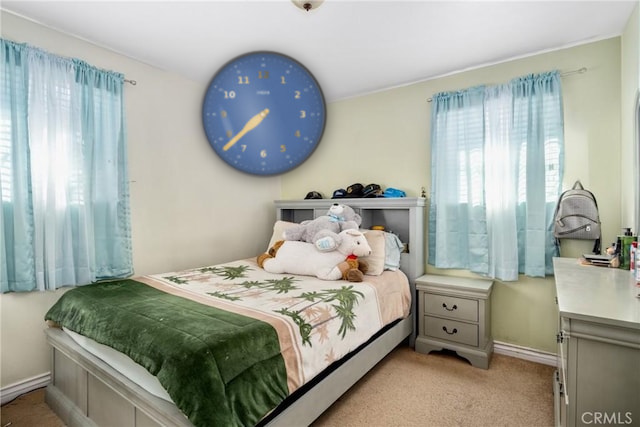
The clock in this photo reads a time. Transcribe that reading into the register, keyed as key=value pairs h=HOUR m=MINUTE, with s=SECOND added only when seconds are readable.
h=7 m=38
